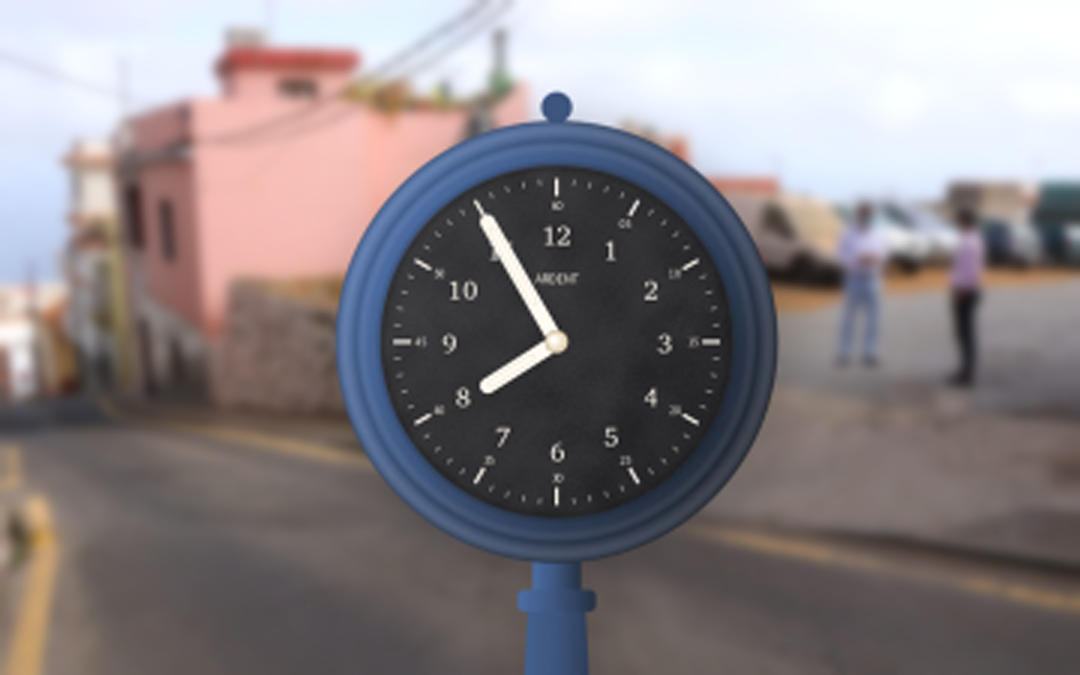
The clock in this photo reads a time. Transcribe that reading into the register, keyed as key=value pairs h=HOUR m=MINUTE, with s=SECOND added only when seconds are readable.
h=7 m=55
